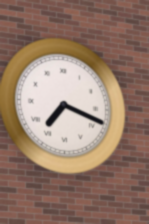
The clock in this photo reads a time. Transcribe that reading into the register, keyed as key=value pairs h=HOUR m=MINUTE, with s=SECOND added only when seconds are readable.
h=7 m=18
